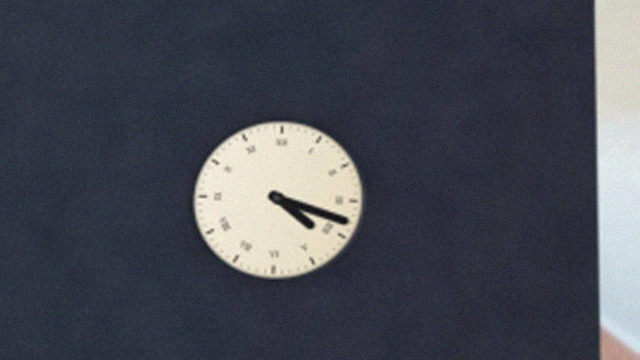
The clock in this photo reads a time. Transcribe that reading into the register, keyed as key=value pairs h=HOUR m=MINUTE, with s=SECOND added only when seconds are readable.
h=4 m=18
